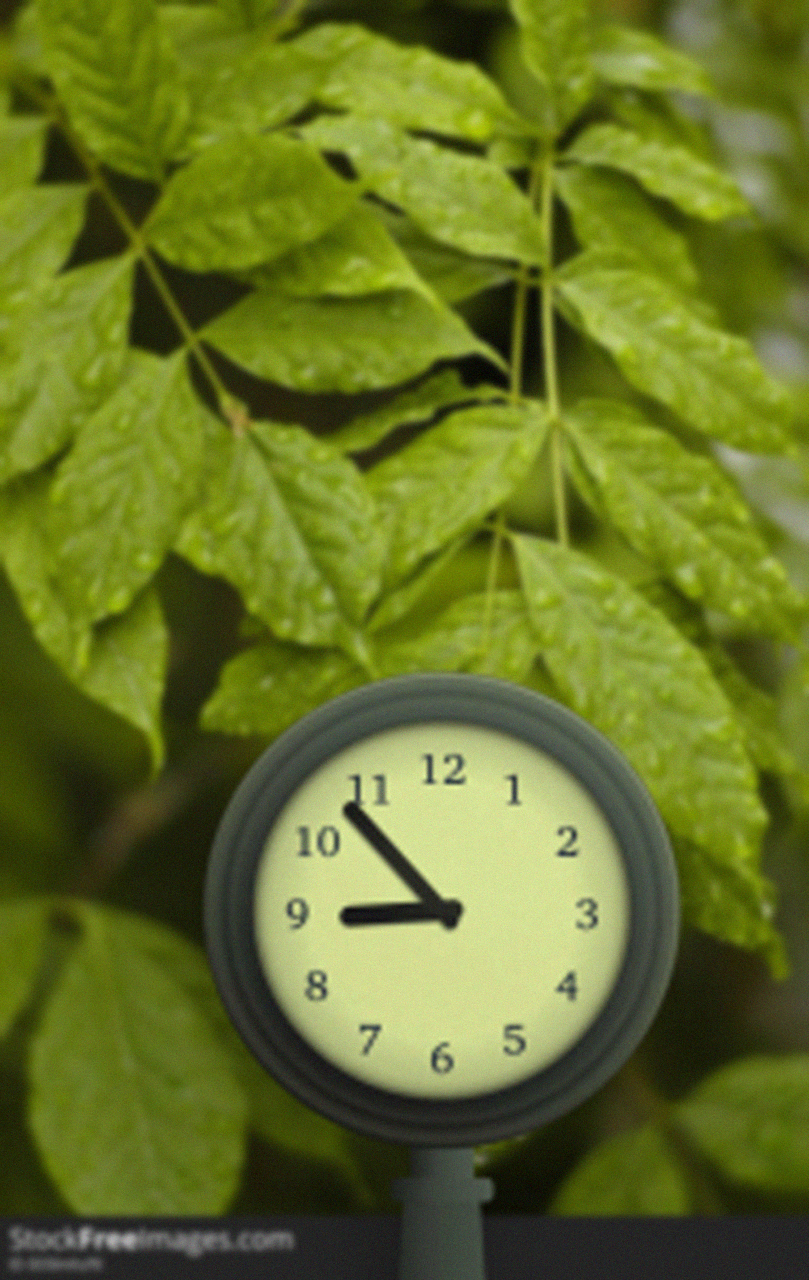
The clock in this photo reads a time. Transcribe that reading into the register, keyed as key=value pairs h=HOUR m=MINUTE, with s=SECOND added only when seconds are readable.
h=8 m=53
